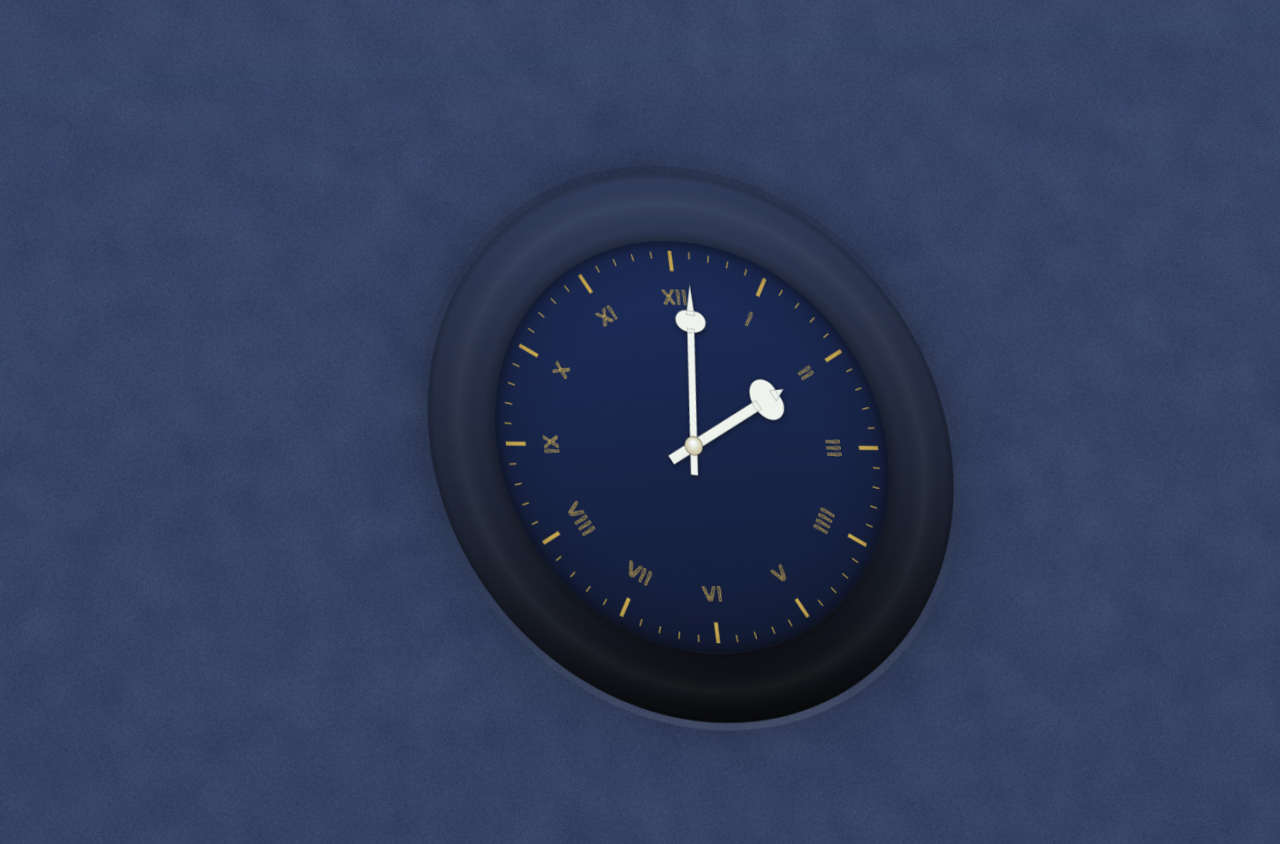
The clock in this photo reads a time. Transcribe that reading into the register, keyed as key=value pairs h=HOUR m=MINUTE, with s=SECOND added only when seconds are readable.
h=2 m=1
